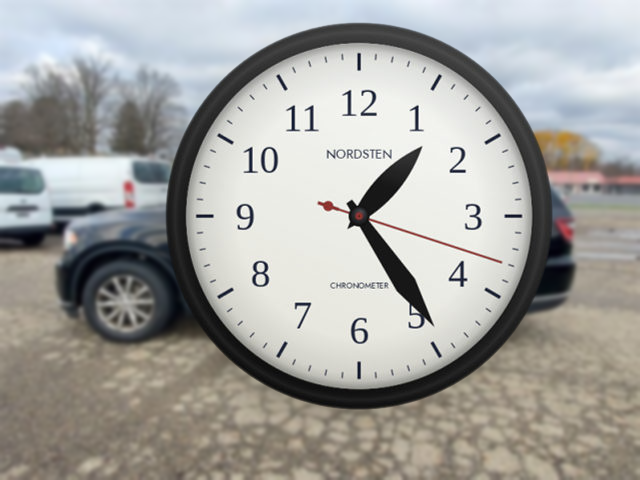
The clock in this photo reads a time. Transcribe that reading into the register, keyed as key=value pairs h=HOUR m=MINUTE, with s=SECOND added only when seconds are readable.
h=1 m=24 s=18
